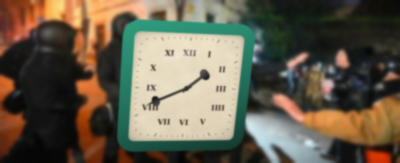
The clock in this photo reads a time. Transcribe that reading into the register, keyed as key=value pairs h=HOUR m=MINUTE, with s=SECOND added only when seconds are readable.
h=1 m=41
